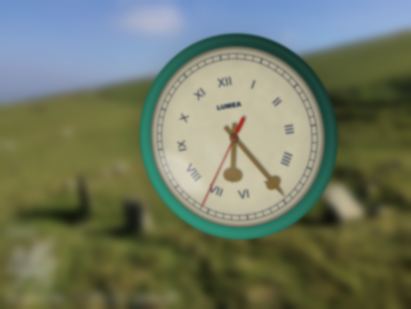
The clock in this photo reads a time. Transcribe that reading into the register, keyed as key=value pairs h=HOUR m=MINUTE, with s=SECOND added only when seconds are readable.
h=6 m=24 s=36
